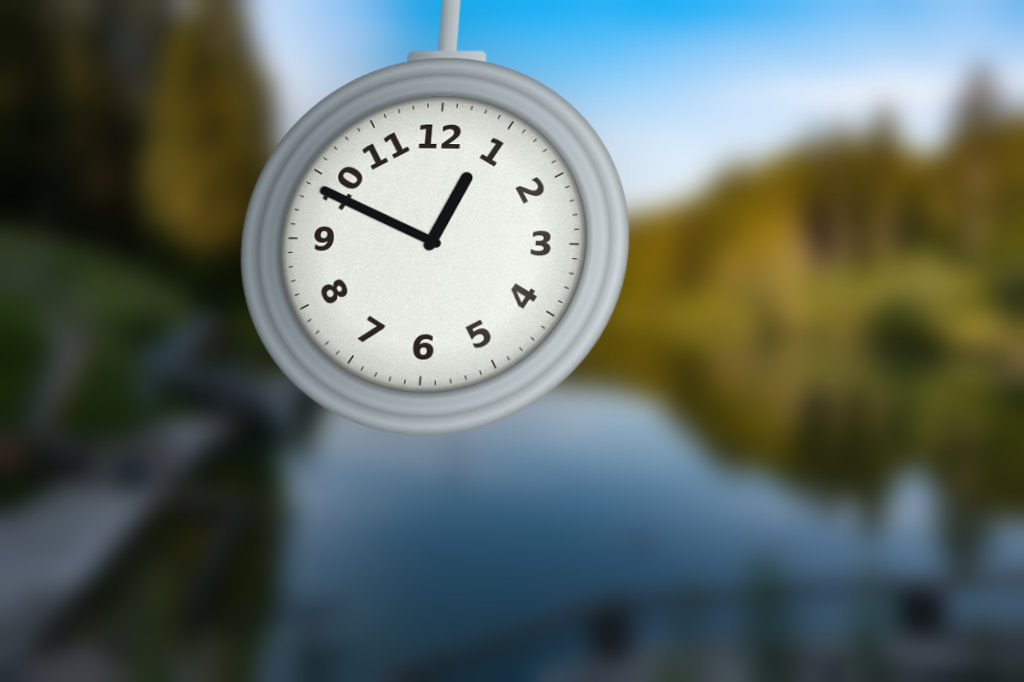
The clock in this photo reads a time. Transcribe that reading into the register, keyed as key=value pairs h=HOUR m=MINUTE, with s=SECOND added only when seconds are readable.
h=12 m=49
